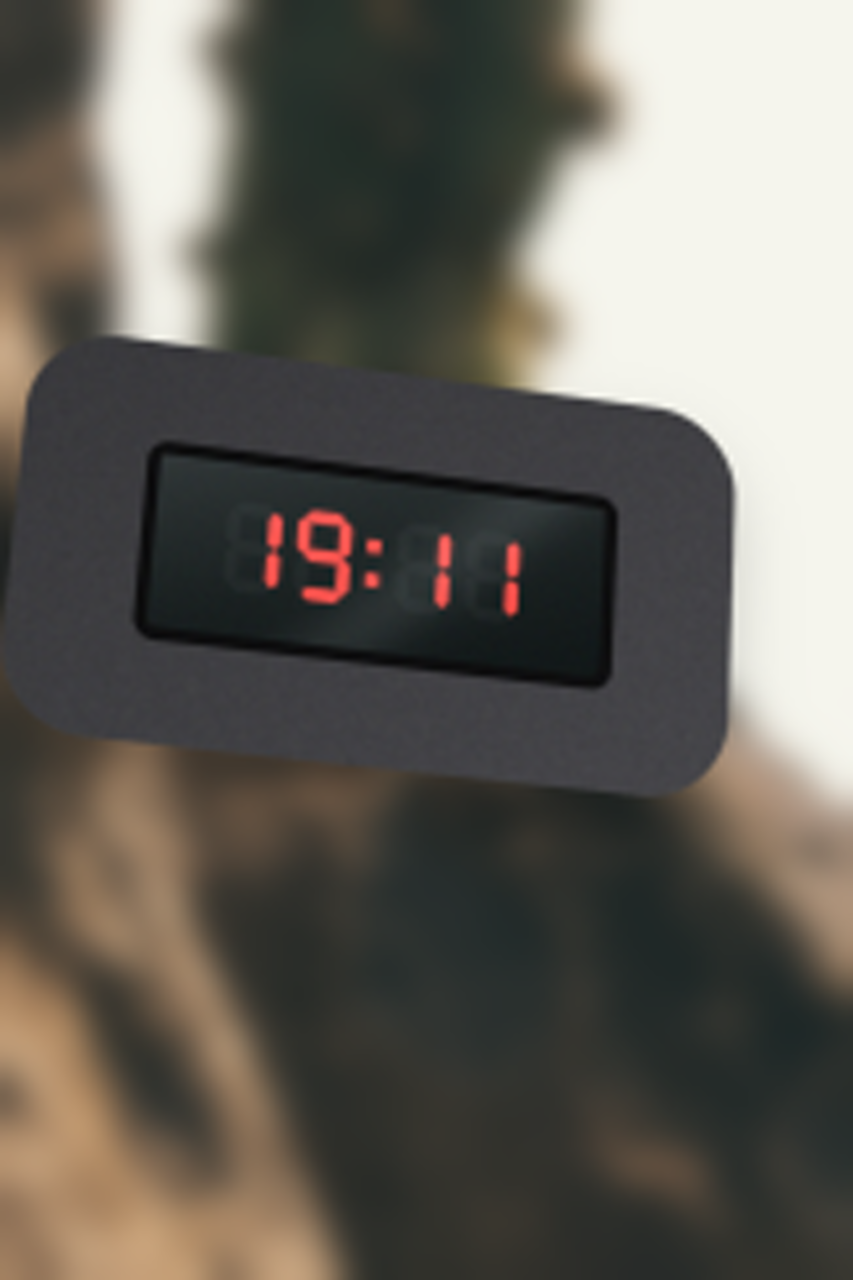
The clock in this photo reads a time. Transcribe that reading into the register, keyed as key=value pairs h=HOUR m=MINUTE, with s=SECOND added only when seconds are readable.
h=19 m=11
